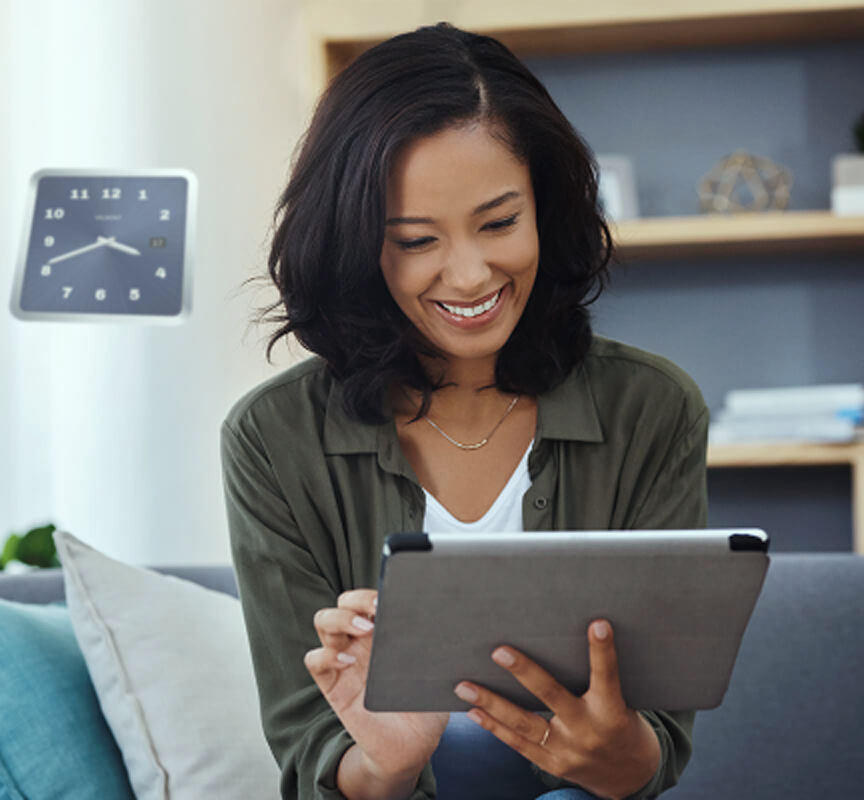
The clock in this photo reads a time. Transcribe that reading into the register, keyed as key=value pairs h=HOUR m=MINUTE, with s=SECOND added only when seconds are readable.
h=3 m=41
